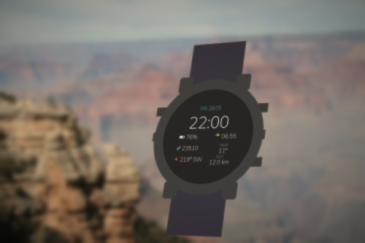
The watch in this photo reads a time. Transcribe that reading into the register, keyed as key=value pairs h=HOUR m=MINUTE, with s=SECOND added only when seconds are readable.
h=22 m=0
